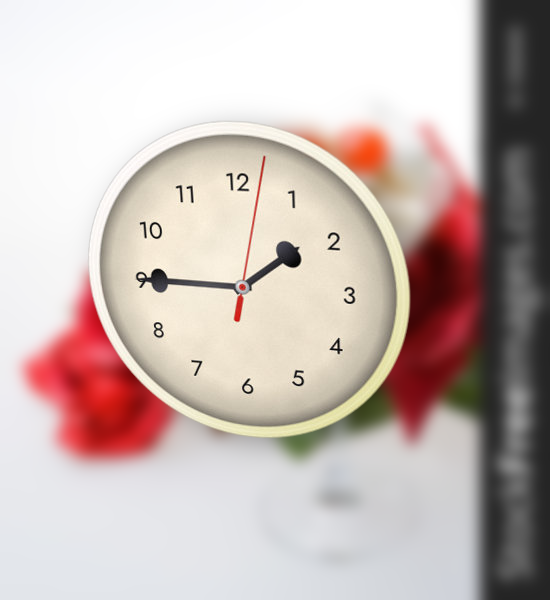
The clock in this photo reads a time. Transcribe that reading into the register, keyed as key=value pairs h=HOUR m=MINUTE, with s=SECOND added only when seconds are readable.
h=1 m=45 s=2
